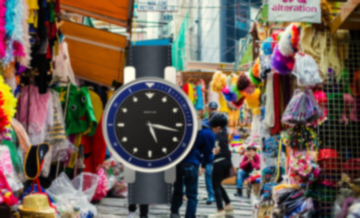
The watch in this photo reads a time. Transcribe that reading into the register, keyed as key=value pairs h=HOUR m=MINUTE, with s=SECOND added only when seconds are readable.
h=5 m=17
